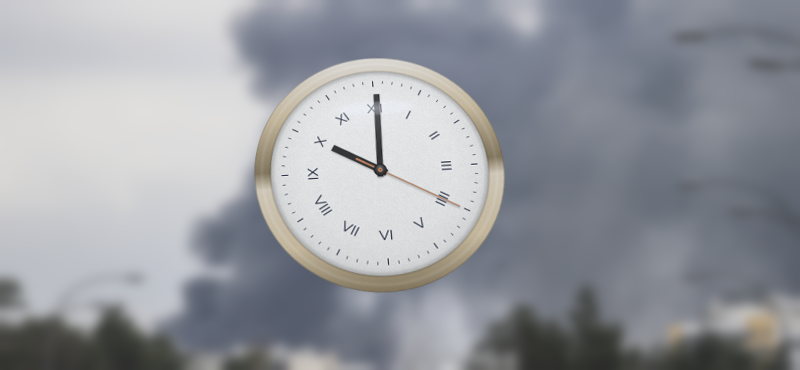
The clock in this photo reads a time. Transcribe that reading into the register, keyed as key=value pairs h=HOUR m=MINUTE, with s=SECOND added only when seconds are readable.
h=10 m=0 s=20
